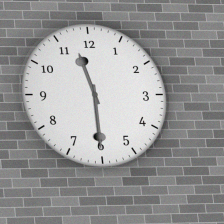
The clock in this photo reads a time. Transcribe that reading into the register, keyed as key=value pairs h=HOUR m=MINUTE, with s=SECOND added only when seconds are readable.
h=11 m=30
